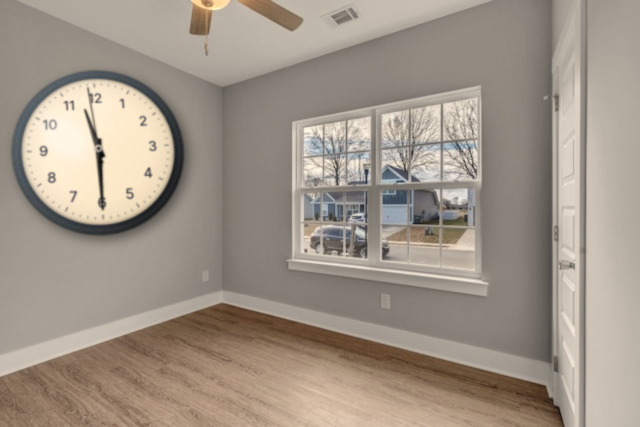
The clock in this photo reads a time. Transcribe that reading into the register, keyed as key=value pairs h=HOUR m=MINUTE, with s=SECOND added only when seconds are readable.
h=11 m=29 s=59
